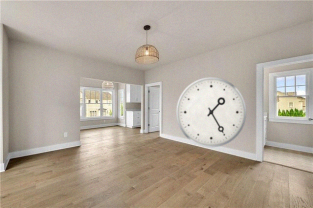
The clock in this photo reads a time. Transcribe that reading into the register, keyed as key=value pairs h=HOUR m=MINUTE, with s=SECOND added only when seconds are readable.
h=1 m=25
